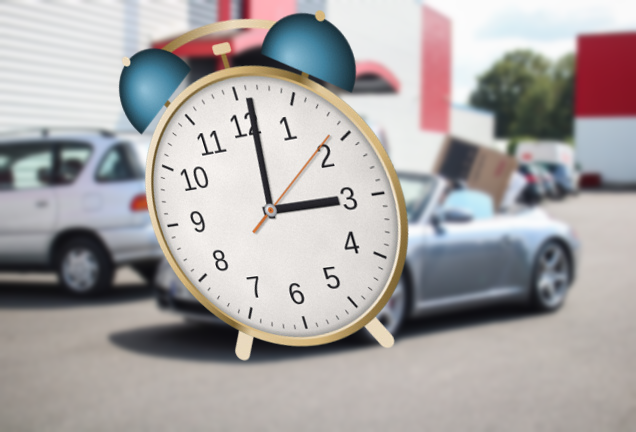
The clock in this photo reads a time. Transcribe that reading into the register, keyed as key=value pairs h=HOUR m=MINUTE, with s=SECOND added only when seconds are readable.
h=3 m=1 s=9
